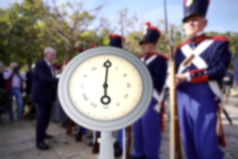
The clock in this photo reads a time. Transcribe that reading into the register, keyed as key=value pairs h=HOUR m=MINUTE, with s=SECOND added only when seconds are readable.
h=6 m=1
